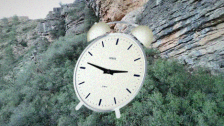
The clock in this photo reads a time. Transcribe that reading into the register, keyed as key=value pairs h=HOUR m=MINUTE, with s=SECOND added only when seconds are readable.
h=2 m=47
